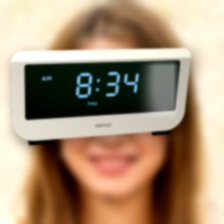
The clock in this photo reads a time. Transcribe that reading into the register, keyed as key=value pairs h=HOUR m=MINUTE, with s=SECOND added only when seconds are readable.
h=8 m=34
